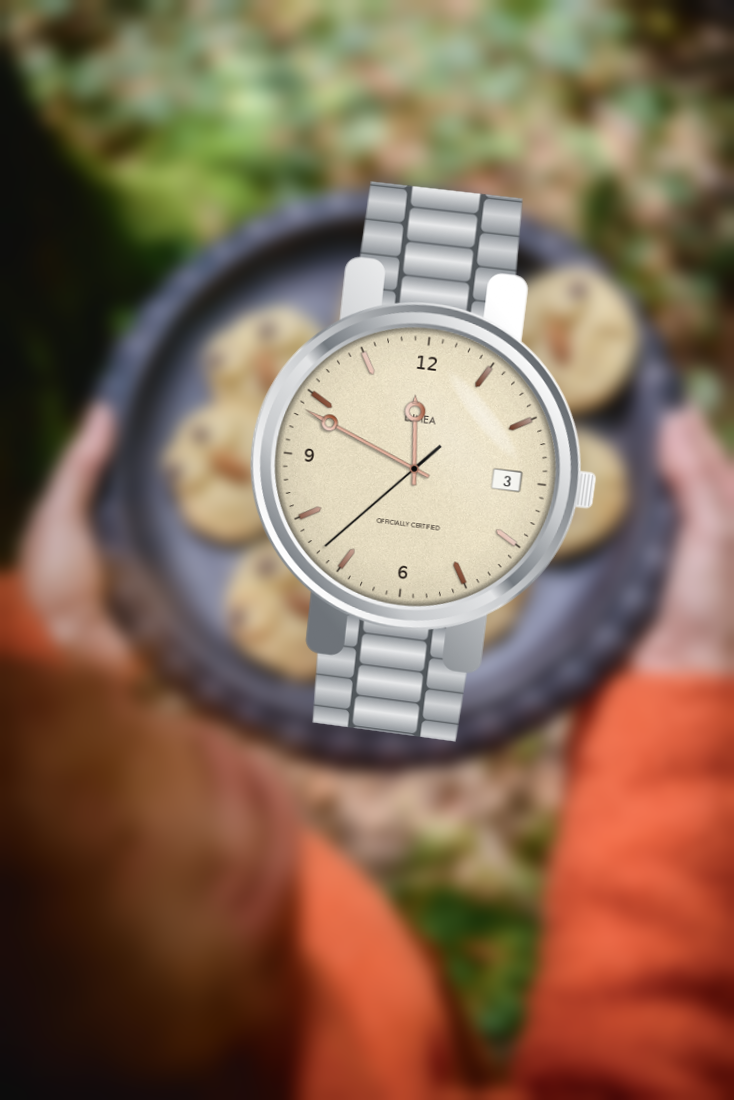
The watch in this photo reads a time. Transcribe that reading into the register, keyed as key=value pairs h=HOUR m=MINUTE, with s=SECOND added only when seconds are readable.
h=11 m=48 s=37
